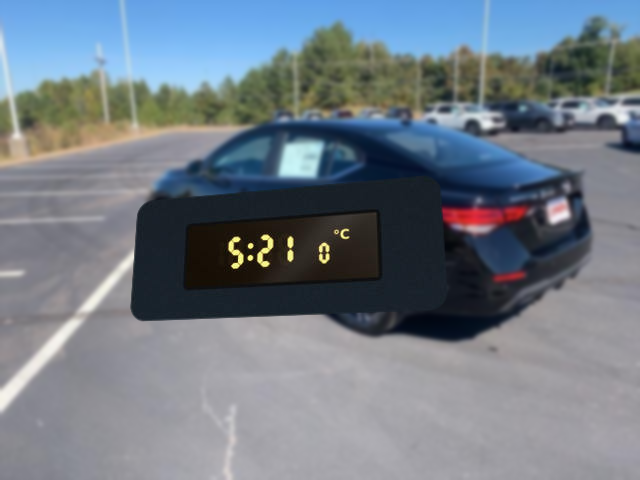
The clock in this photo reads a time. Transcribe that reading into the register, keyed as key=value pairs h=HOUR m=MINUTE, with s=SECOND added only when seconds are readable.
h=5 m=21
